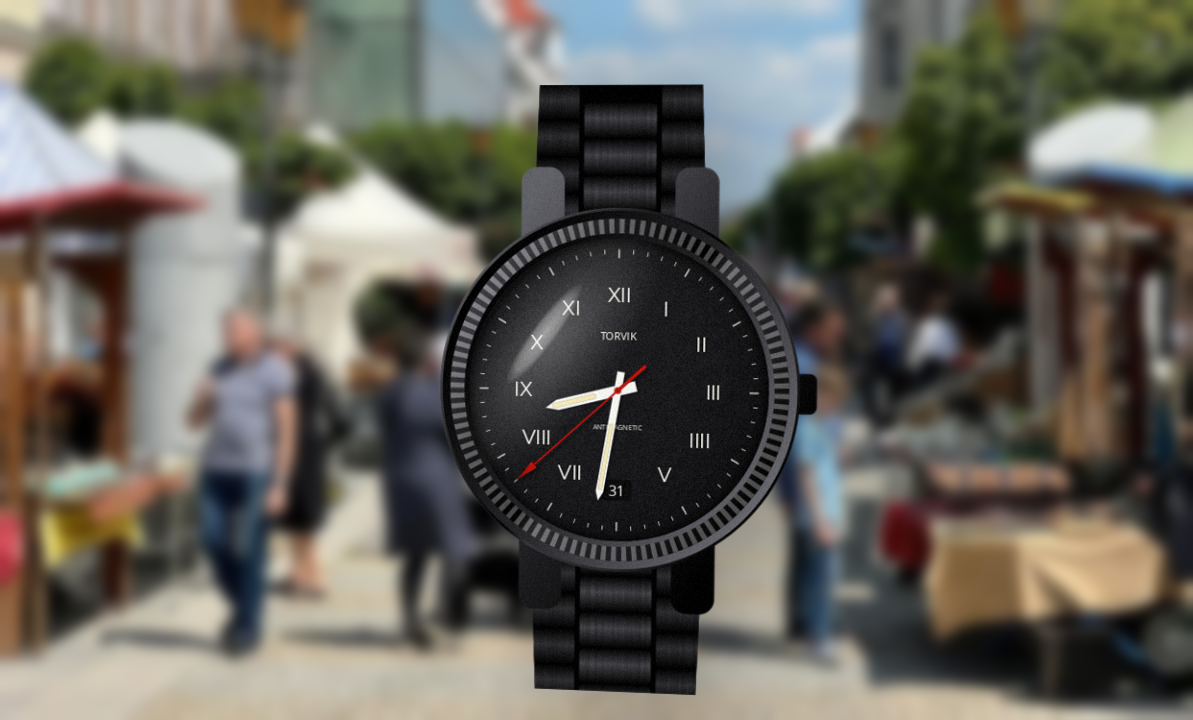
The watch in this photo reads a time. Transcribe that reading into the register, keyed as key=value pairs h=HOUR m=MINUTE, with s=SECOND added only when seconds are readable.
h=8 m=31 s=38
